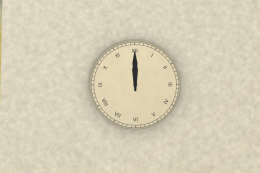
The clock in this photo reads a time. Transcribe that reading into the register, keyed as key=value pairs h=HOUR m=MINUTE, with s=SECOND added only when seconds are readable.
h=12 m=0
